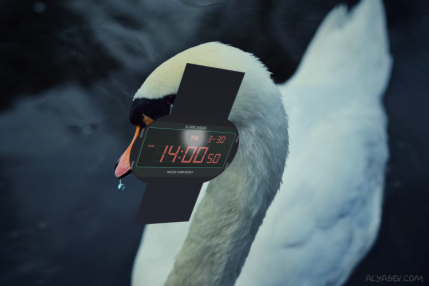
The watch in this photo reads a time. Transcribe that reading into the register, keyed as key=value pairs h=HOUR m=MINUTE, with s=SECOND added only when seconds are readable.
h=14 m=0 s=50
